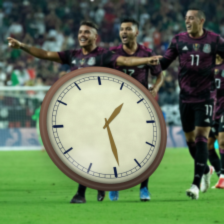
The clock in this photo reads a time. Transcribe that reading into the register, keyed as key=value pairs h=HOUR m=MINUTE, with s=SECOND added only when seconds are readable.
h=1 m=29
